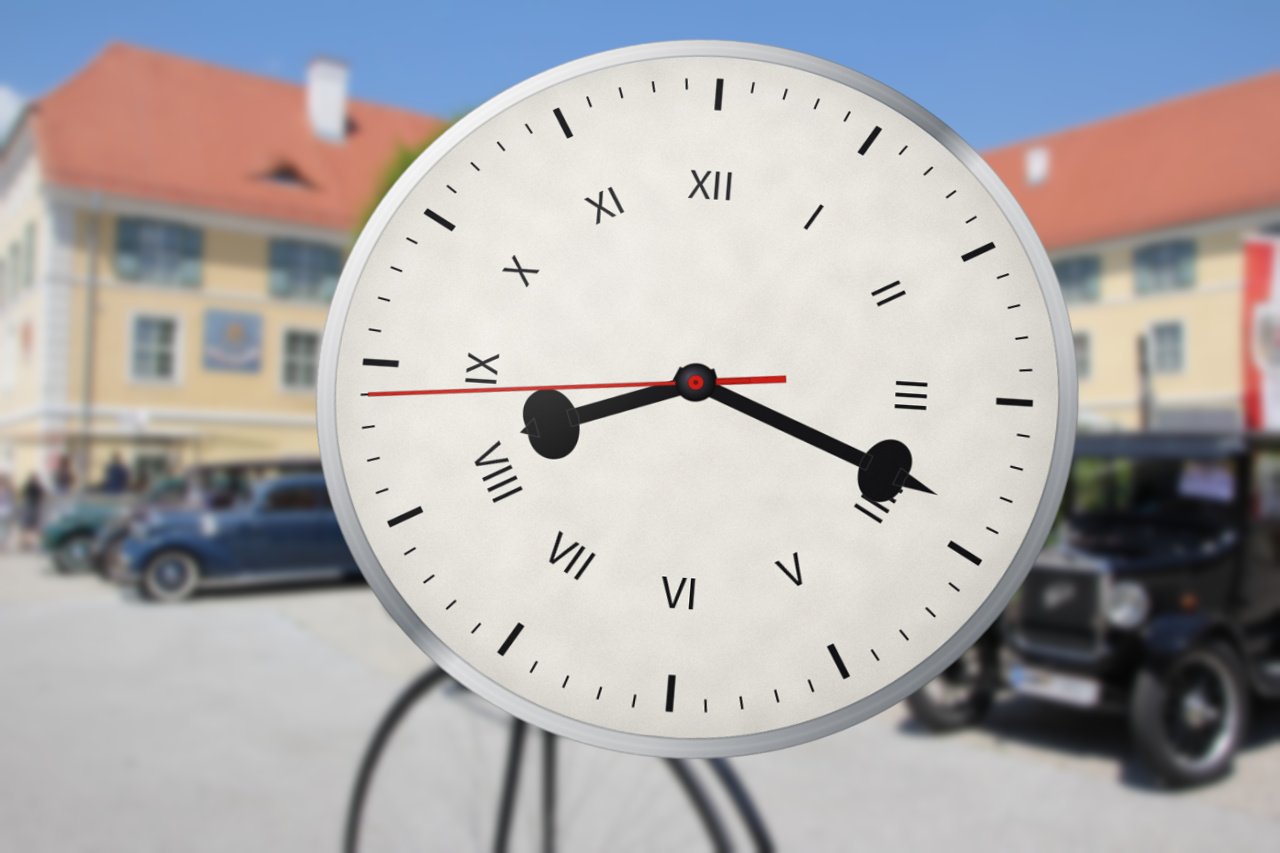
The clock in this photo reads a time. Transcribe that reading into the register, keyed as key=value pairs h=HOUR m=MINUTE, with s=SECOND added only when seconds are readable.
h=8 m=18 s=44
